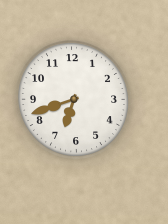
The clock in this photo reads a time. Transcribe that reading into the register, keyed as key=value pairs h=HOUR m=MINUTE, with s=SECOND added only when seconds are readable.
h=6 m=42
